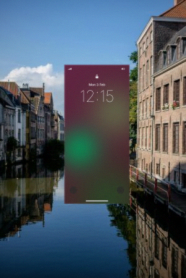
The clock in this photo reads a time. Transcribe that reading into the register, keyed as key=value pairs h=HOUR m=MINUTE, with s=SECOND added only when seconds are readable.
h=12 m=15
